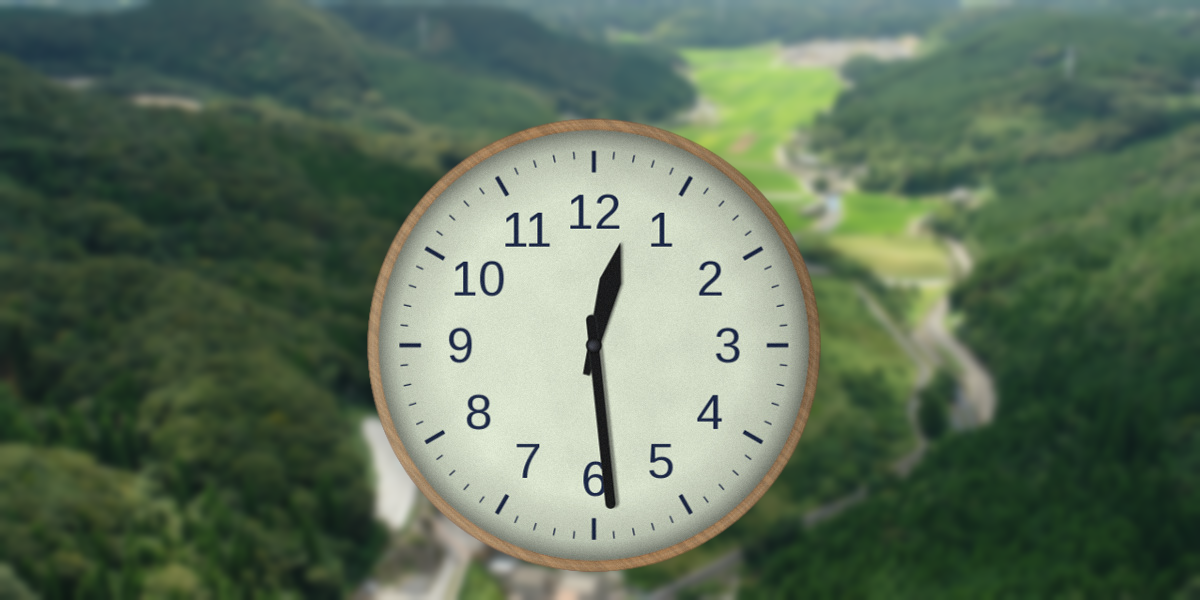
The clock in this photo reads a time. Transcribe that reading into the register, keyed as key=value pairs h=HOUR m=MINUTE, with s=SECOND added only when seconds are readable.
h=12 m=29
